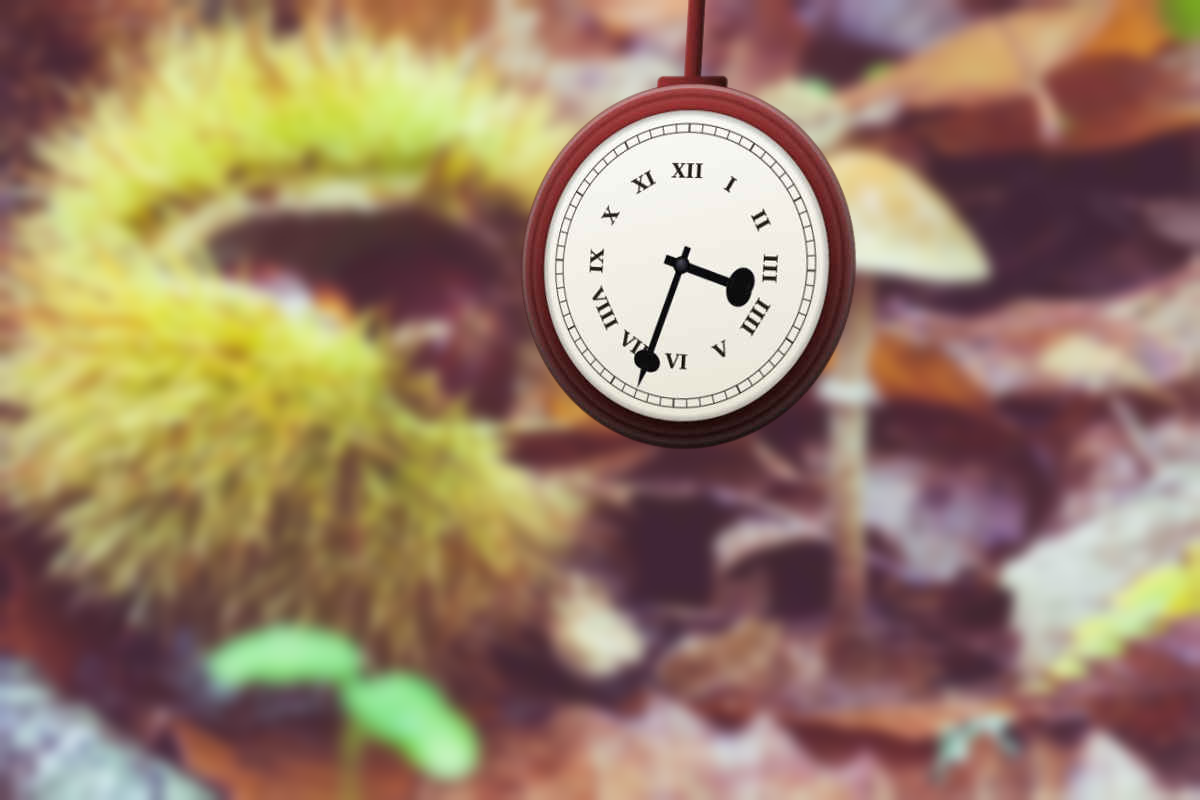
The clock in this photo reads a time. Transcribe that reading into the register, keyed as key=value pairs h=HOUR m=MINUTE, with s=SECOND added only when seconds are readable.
h=3 m=33
